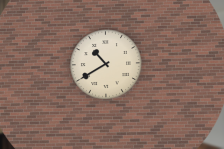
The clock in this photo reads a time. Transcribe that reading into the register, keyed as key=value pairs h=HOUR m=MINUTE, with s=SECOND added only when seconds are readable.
h=10 m=40
